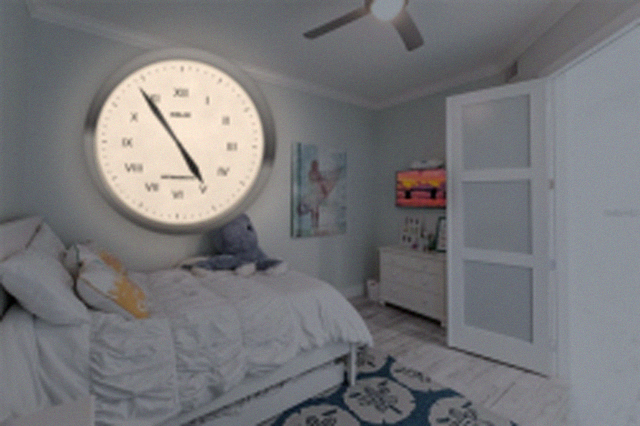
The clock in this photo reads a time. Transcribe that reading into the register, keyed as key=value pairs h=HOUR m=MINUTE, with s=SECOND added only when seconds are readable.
h=4 m=54
